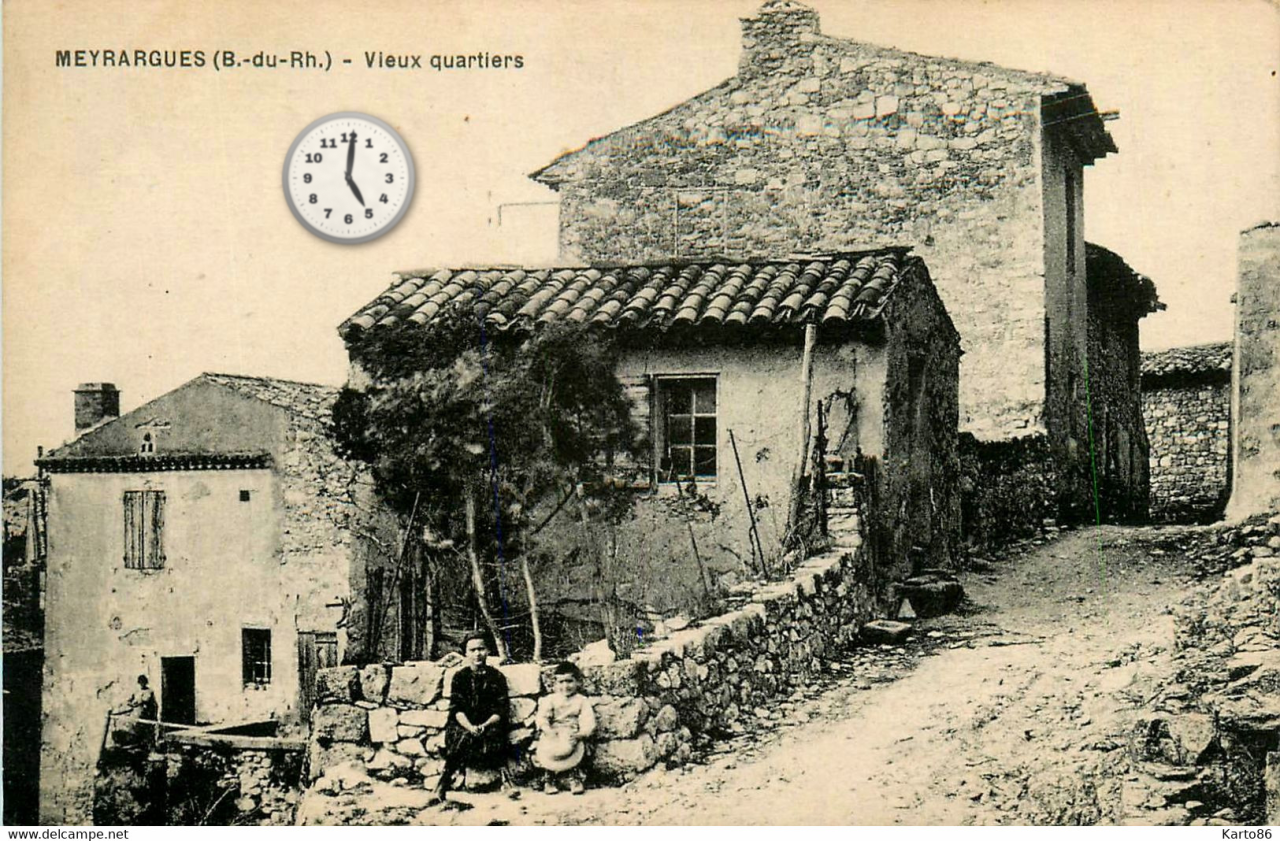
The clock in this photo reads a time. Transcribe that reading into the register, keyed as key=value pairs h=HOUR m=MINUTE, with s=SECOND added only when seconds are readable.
h=5 m=1
